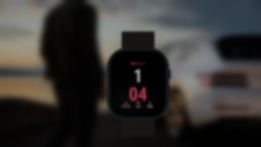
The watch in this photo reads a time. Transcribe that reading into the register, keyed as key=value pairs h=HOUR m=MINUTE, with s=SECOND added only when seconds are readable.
h=1 m=4
